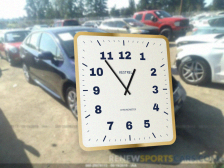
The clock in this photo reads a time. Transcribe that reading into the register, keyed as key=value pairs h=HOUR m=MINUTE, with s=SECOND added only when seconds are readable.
h=12 m=54
